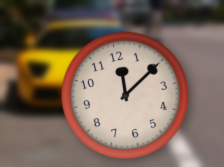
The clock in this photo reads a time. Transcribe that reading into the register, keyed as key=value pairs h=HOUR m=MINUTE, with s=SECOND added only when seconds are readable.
h=12 m=10
